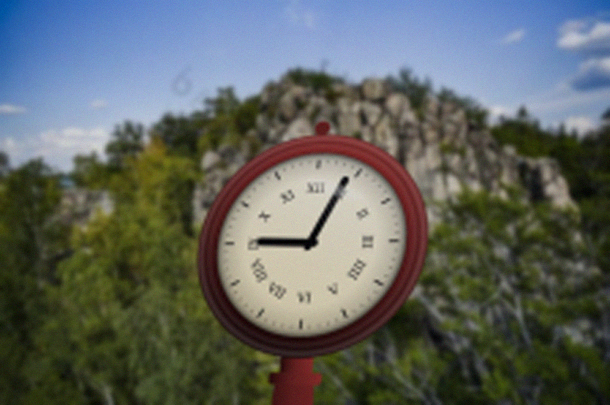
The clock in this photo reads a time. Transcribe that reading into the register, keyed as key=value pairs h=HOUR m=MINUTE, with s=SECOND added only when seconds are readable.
h=9 m=4
